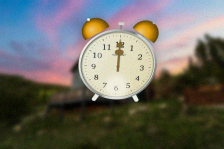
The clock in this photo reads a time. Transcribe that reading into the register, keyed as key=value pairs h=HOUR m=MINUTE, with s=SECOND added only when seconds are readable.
h=12 m=0
